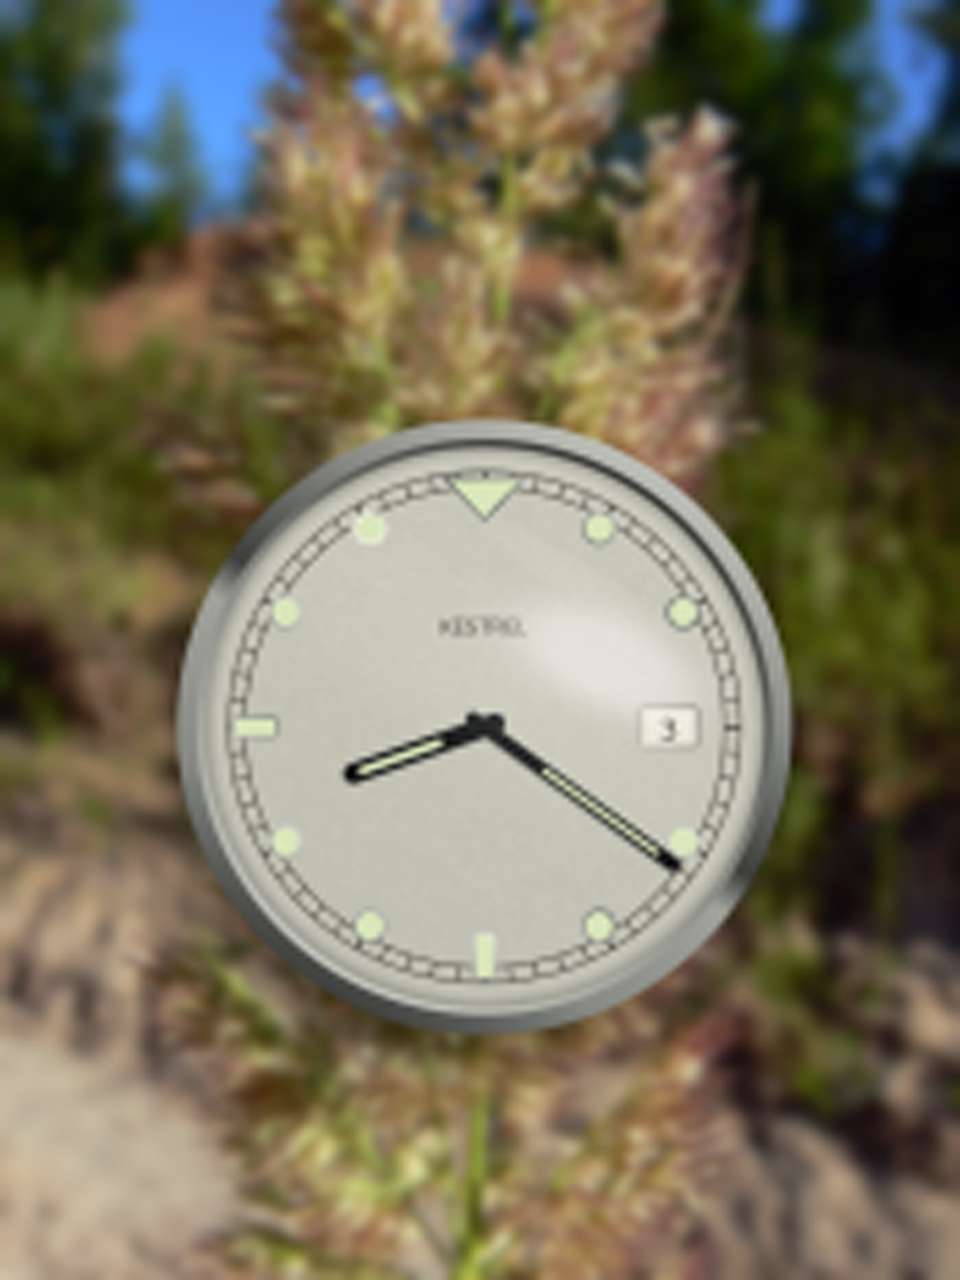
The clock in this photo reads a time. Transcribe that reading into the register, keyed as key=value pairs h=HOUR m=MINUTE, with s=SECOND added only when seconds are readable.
h=8 m=21
